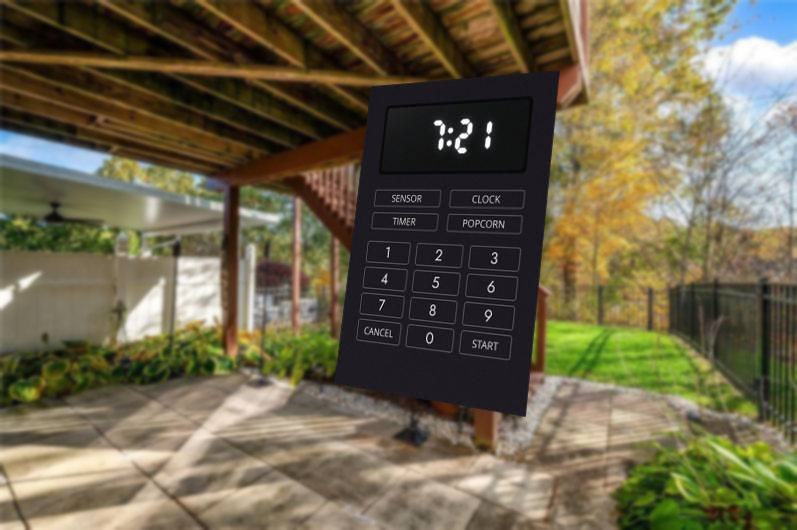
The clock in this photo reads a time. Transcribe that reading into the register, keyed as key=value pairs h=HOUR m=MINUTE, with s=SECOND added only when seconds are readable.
h=7 m=21
